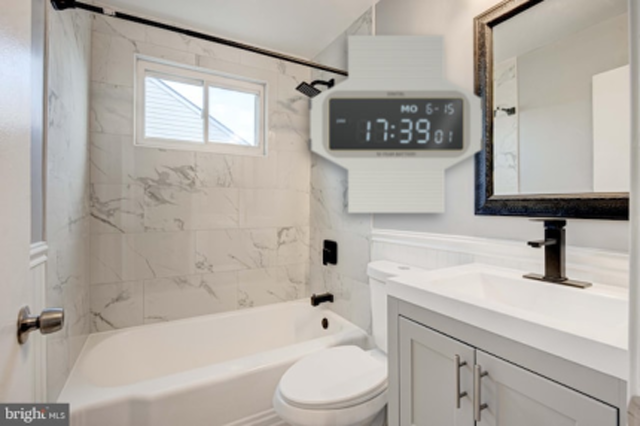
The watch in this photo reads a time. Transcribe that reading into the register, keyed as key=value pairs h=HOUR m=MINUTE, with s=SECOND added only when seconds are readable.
h=17 m=39
